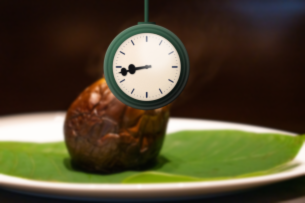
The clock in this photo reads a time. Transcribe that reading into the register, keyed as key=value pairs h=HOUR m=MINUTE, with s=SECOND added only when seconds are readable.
h=8 m=43
